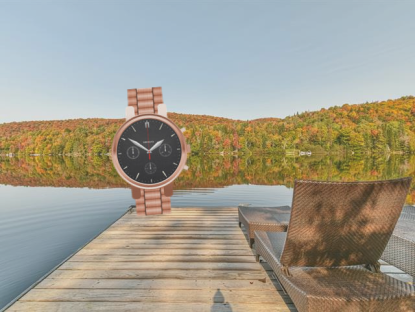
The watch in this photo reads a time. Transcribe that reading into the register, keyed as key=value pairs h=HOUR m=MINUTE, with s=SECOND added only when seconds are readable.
h=1 m=51
